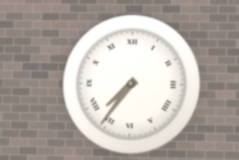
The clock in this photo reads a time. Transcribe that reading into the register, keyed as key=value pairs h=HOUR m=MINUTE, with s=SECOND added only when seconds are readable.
h=7 m=36
